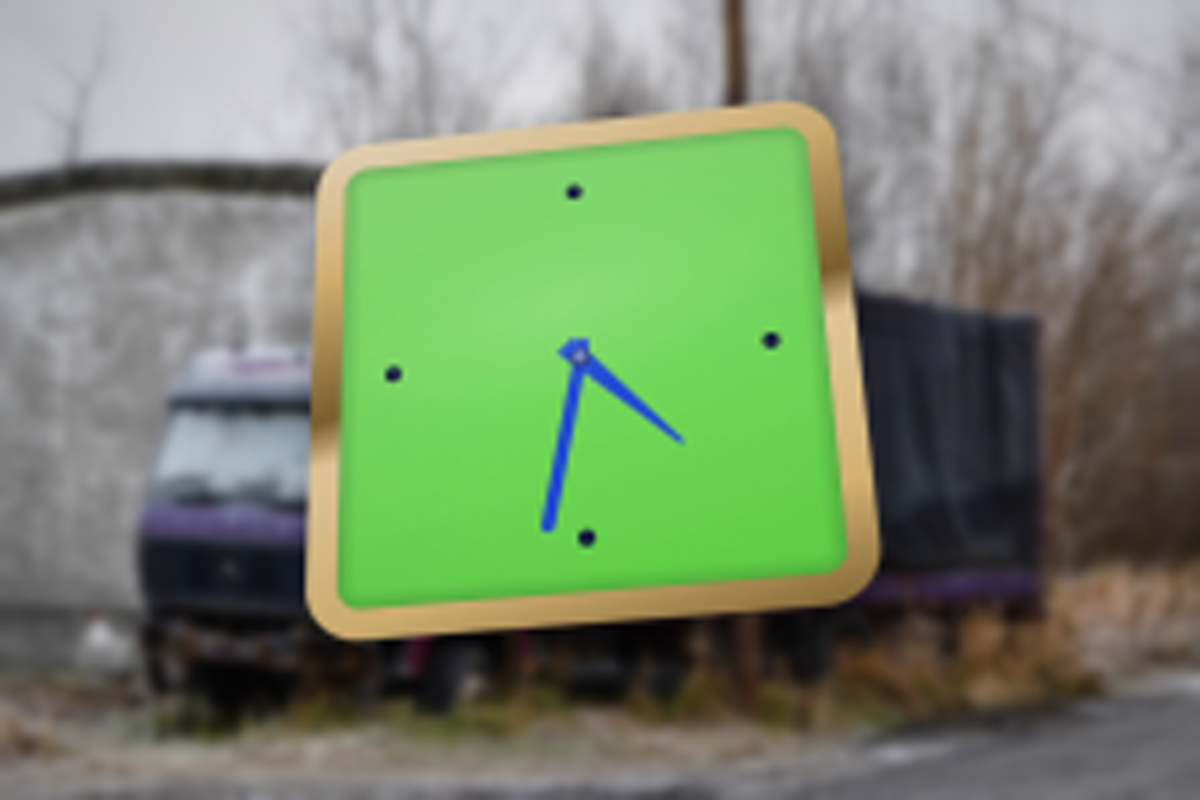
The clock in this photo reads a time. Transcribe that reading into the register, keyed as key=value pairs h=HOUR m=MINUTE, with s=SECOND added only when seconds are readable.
h=4 m=32
